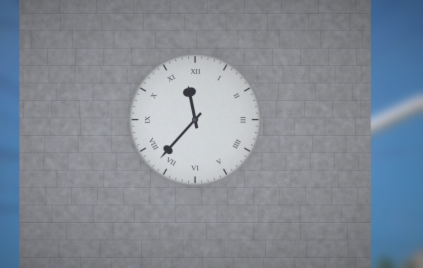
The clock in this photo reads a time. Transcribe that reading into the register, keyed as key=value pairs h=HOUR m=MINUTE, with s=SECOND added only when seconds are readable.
h=11 m=37
